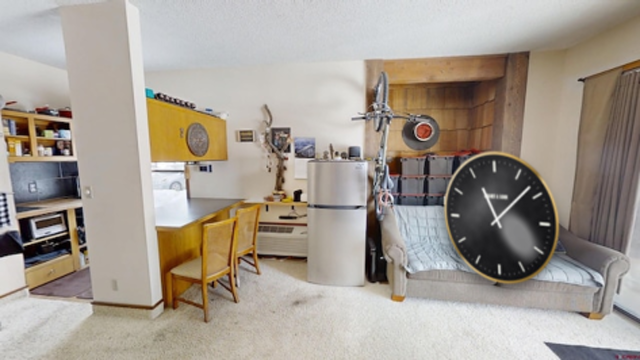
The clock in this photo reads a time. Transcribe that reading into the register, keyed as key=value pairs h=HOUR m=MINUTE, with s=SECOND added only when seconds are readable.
h=11 m=8
